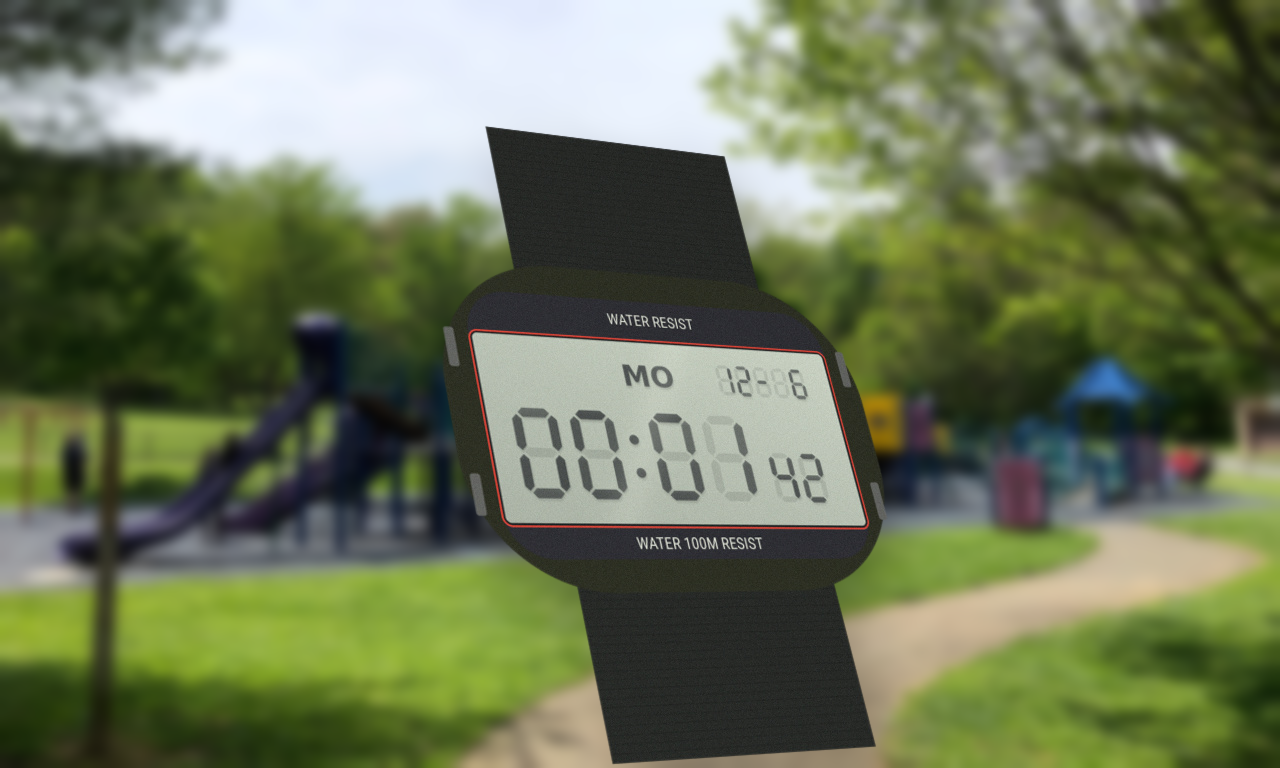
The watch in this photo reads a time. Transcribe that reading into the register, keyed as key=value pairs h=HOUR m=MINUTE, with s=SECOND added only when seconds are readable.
h=0 m=1 s=42
